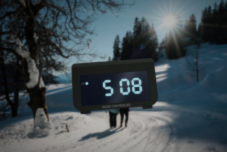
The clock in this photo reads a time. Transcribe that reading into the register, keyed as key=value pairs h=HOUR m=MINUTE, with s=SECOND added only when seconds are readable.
h=5 m=8
